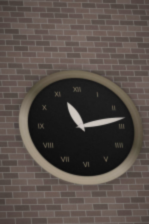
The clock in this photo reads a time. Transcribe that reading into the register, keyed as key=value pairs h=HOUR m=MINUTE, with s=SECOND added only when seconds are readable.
h=11 m=13
